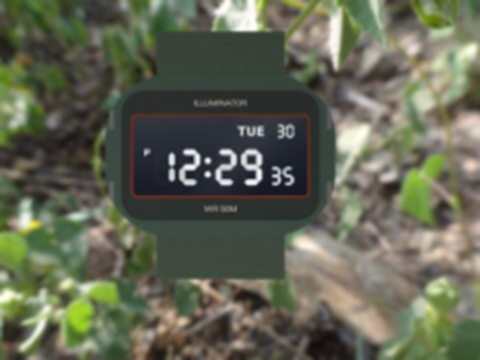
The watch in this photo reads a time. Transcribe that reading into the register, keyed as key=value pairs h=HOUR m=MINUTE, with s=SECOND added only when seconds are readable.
h=12 m=29 s=35
